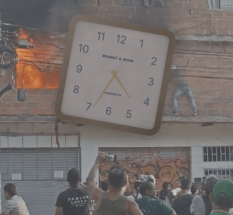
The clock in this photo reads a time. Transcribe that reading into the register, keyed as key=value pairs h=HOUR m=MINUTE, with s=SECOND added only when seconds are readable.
h=4 m=34
